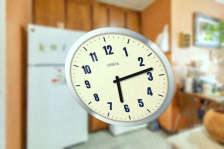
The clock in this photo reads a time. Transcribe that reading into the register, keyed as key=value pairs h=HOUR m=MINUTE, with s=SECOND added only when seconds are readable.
h=6 m=13
